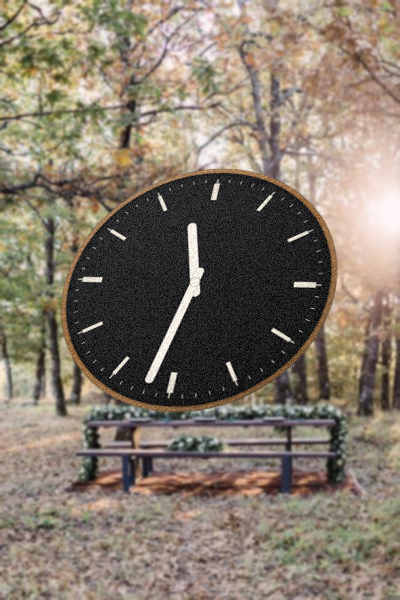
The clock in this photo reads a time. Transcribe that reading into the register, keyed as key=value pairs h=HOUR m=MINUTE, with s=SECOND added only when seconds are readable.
h=11 m=32
